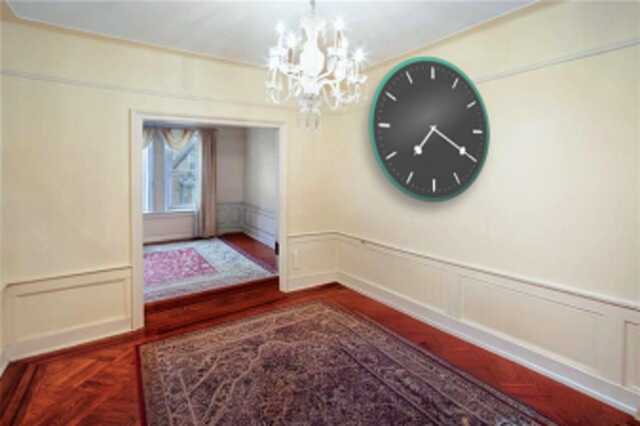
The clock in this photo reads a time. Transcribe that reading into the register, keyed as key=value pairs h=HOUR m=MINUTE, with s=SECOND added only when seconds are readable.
h=7 m=20
